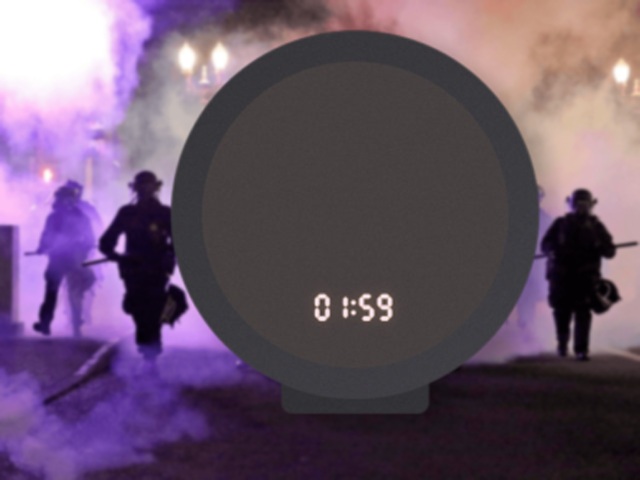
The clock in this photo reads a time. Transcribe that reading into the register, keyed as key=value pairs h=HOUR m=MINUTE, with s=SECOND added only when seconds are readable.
h=1 m=59
